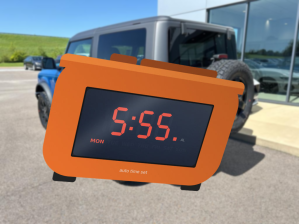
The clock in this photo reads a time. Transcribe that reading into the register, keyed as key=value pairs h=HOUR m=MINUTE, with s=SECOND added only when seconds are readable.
h=5 m=55
